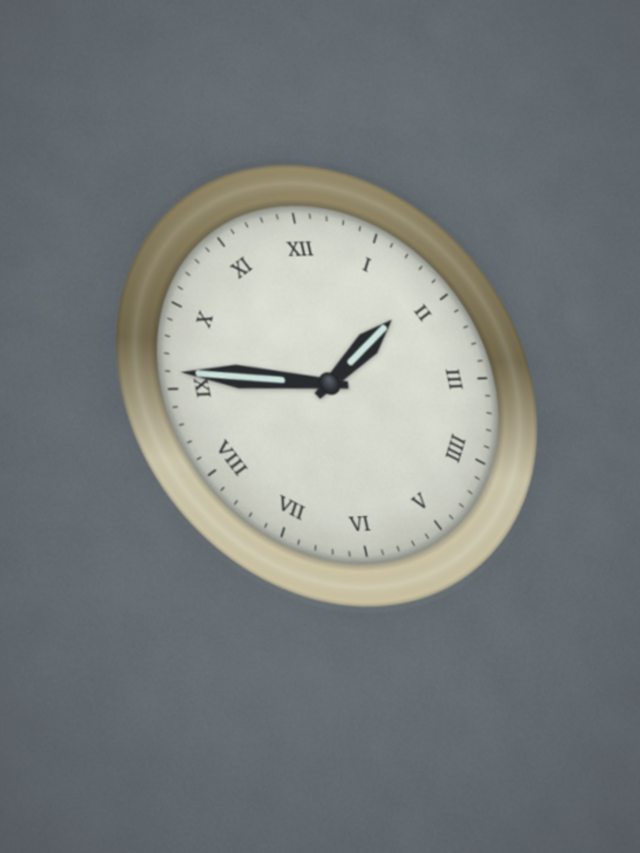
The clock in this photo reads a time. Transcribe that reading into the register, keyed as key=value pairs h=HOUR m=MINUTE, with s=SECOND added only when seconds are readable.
h=1 m=46
